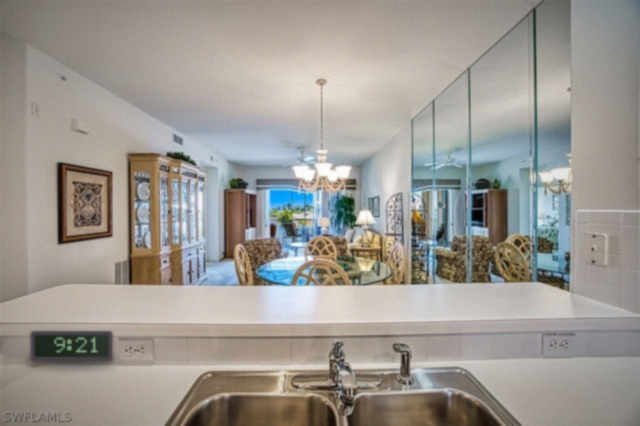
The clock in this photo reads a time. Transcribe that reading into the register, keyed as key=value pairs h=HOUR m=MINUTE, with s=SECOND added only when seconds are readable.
h=9 m=21
